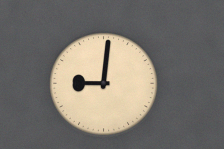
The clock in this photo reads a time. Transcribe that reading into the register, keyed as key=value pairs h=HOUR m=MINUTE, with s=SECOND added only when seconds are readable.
h=9 m=1
